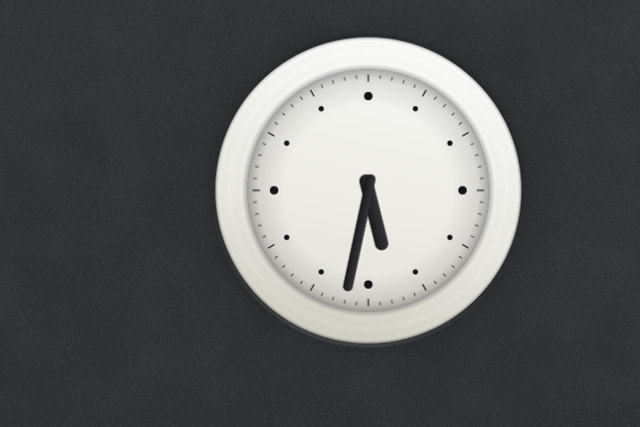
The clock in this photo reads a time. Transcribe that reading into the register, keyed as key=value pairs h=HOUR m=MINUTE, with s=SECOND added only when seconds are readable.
h=5 m=32
